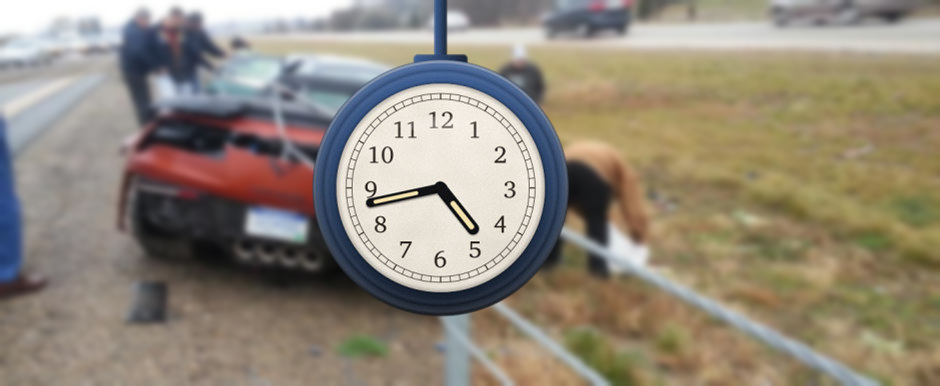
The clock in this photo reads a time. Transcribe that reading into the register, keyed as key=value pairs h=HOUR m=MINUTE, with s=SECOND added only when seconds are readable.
h=4 m=43
